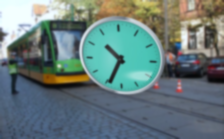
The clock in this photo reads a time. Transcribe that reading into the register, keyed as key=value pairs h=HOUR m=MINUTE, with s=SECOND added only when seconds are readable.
h=10 m=34
